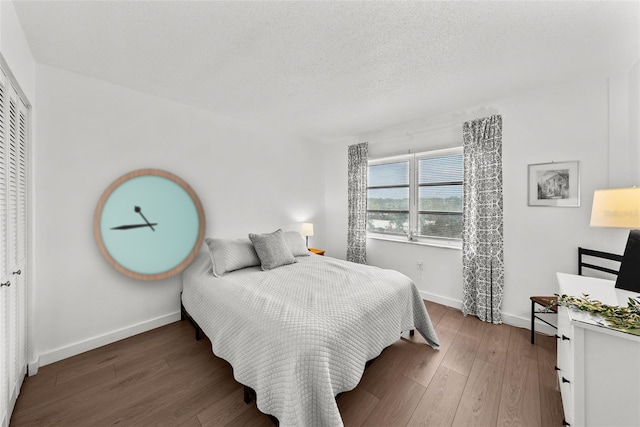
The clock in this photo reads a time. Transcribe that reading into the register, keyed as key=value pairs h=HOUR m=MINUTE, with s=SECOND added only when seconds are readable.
h=10 m=44
